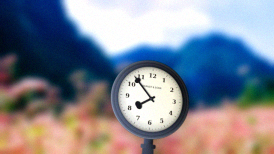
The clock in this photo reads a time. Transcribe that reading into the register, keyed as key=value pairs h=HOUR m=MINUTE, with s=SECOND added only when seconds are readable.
h=7 m=53
